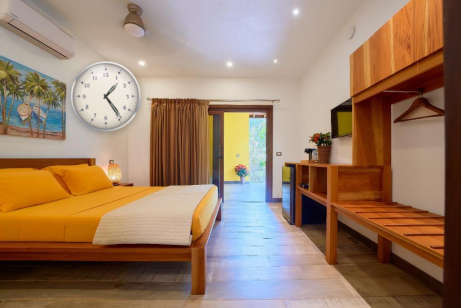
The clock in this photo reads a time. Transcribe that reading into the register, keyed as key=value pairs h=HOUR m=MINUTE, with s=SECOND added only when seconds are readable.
h=1 m=24
